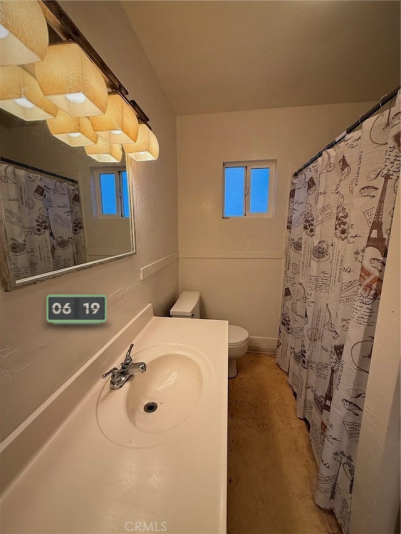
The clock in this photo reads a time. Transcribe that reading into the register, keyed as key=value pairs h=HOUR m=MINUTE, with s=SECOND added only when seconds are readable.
h=6 m=19
